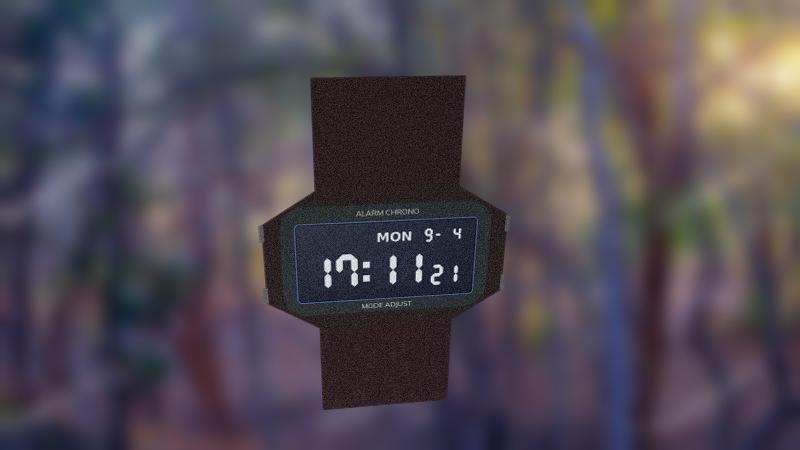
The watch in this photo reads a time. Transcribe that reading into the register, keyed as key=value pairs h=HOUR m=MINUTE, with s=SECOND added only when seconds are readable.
h=17 m=11 s=21
